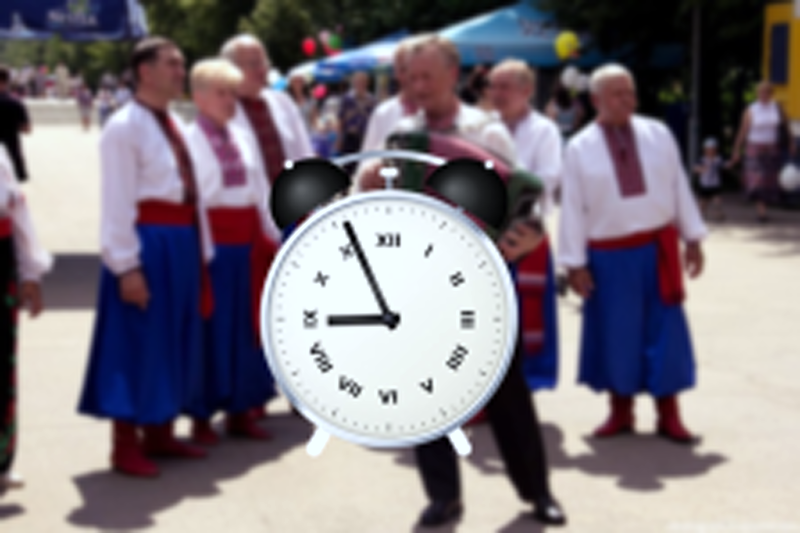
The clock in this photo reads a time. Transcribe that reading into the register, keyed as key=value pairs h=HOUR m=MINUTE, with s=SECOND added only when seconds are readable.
h=8 m=56
